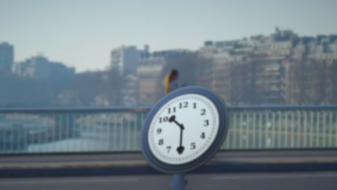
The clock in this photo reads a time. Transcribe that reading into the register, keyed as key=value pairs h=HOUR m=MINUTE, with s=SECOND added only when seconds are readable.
h=10 m=30
